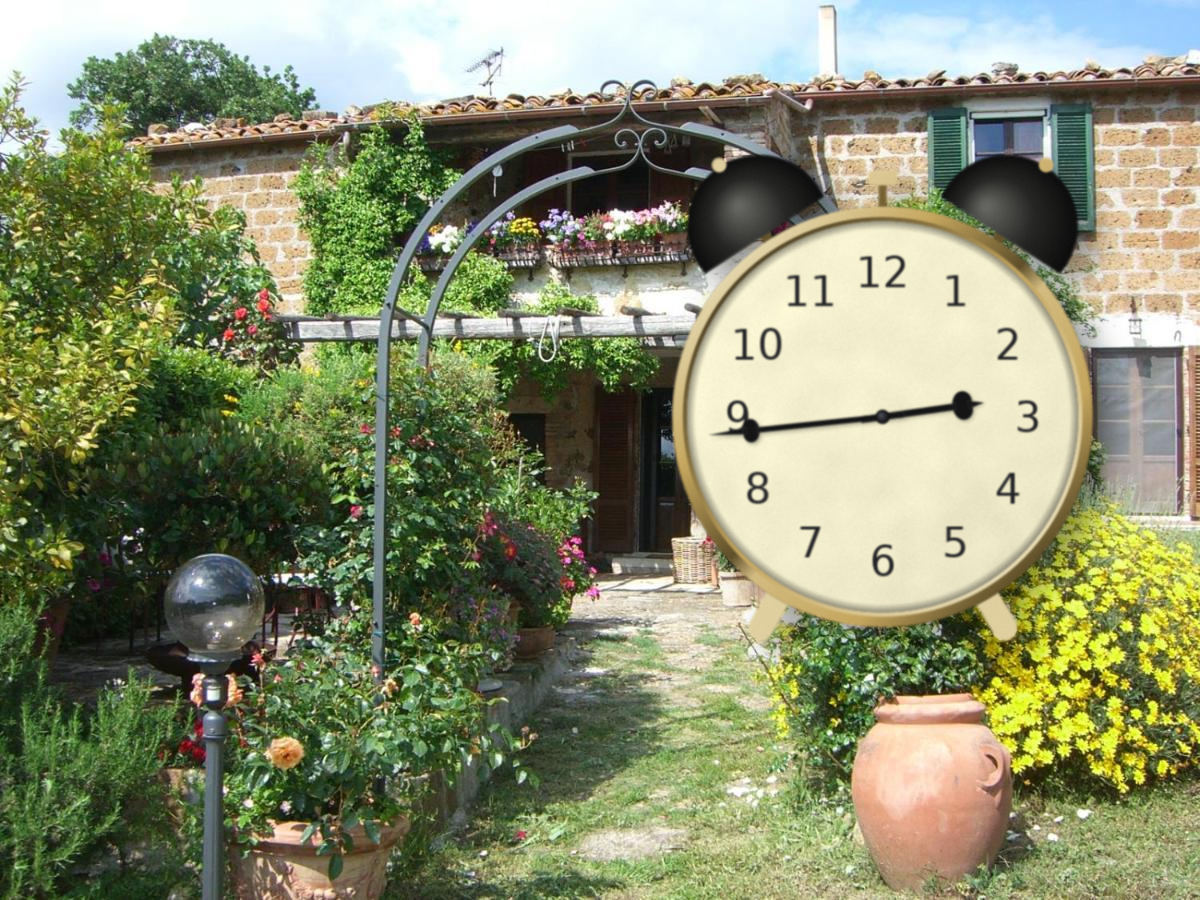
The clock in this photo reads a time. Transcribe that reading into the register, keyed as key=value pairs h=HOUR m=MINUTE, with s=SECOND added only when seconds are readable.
h=2 m=44
